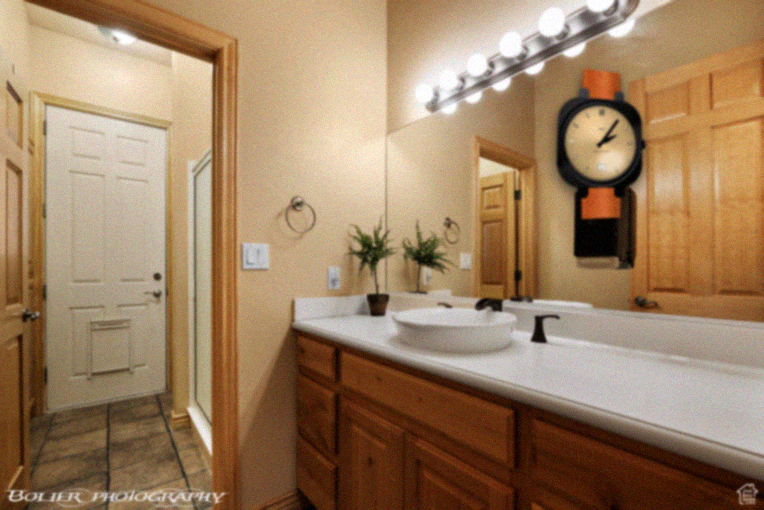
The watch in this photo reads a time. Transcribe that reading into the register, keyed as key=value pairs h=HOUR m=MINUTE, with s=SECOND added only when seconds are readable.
h=2 m=6
